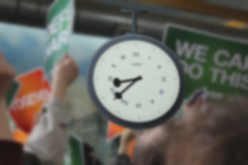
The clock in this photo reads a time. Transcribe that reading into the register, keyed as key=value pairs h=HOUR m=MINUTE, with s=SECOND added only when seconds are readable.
h=8 m=38
